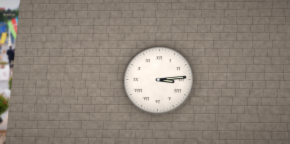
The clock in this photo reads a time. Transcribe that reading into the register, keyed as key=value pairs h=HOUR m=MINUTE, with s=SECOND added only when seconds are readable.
h=3 m=14
